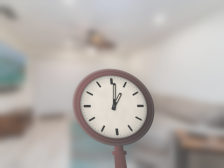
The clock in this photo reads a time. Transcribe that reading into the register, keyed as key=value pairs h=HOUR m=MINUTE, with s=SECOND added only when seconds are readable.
h=1 m=1
